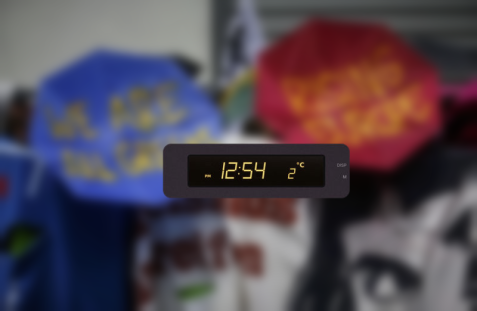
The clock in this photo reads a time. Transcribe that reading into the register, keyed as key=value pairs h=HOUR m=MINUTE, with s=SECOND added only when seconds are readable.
h=12 m=54
